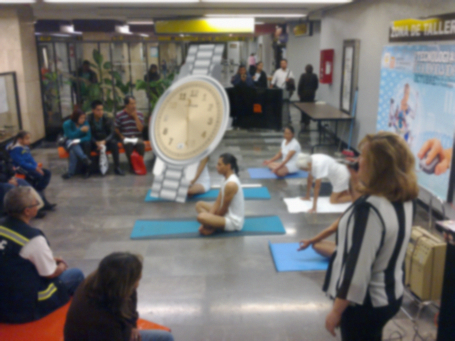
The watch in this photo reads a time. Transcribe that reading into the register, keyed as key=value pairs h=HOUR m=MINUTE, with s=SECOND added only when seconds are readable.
h=11 m=27
